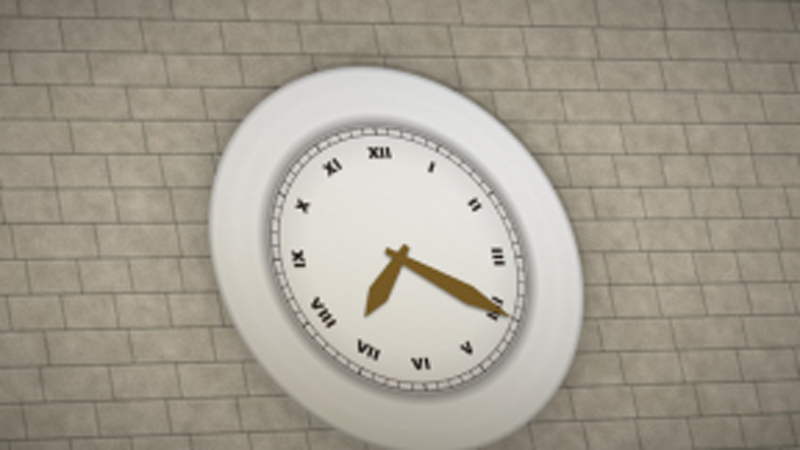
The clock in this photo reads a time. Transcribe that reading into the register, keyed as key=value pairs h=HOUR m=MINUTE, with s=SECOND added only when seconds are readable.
h=7 m=20
